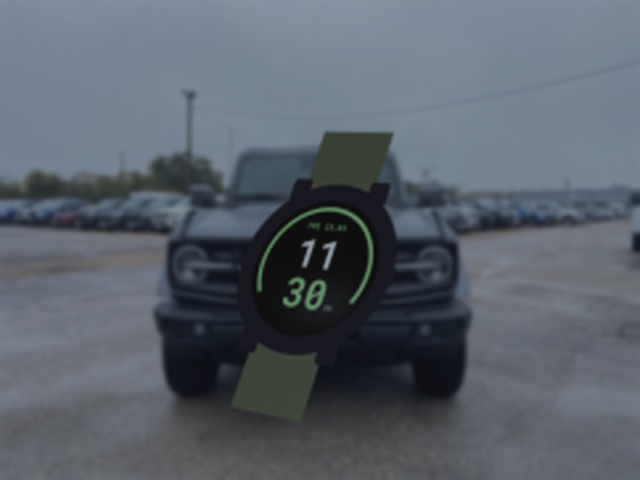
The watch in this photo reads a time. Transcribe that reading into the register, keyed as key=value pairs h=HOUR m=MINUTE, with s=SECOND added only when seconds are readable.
h=11 m=30
